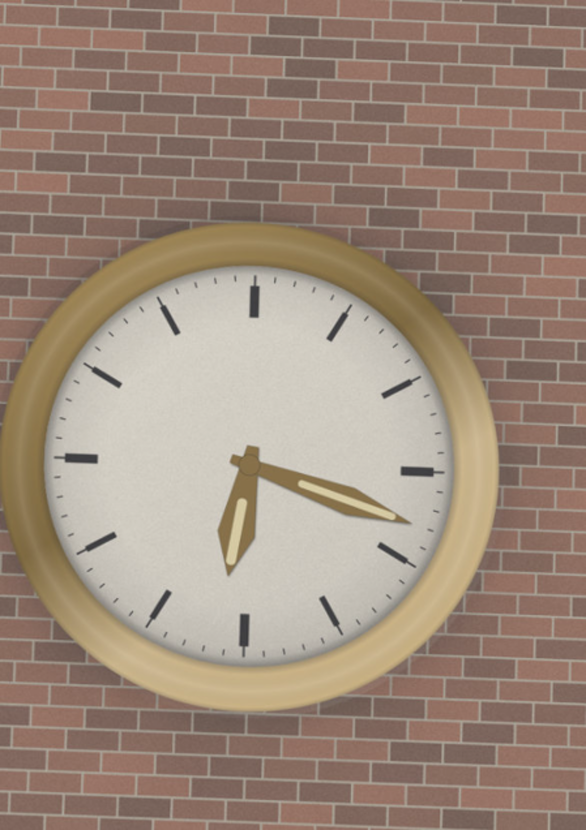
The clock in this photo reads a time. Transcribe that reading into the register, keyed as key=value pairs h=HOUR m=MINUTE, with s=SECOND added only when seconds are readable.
h=6 m=18
